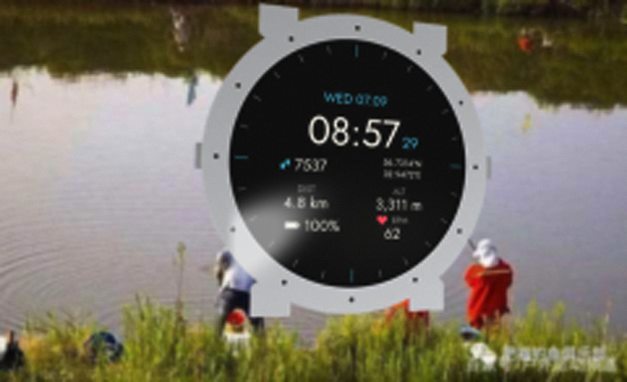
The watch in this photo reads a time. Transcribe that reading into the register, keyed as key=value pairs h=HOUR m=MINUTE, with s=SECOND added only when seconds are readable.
h=8 m=57
